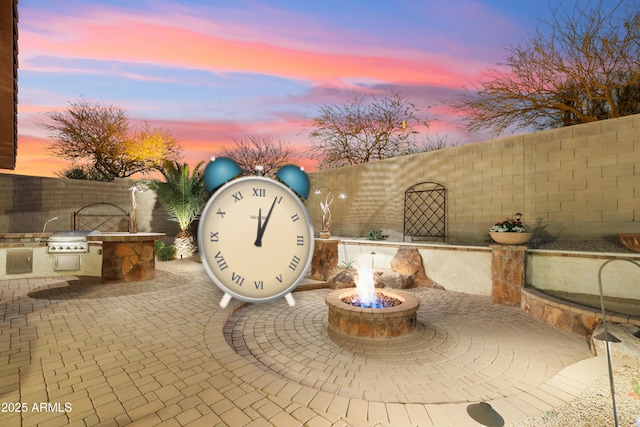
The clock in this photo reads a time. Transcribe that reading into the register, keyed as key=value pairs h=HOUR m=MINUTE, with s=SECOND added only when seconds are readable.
h=12 m=4
